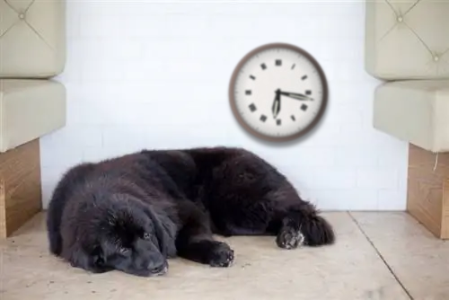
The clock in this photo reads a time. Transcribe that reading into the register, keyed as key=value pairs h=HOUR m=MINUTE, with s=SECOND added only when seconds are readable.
h=6 m=17
